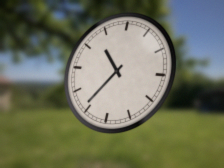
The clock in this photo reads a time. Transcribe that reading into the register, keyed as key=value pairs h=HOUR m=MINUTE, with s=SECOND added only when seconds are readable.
h=10 m=36
